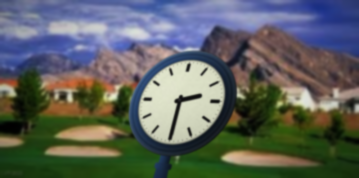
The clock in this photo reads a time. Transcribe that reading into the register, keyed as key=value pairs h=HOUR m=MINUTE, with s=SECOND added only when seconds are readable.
h=2 m=30
